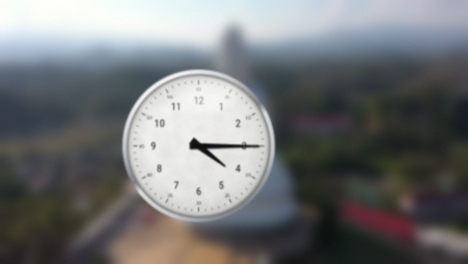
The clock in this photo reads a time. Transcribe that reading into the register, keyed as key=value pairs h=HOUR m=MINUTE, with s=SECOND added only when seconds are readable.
h=4 m=15
